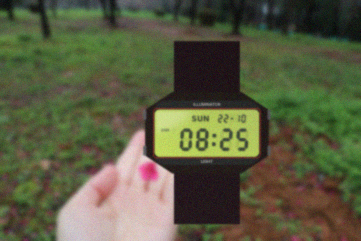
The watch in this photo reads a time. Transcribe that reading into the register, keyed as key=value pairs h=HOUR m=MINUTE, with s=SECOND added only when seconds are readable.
h=8 m=25
